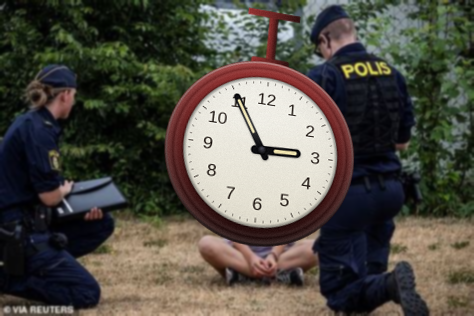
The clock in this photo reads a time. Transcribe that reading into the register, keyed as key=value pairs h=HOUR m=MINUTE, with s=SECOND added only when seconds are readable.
h=2 m=55
